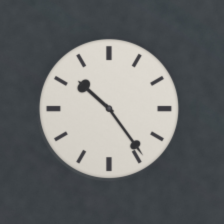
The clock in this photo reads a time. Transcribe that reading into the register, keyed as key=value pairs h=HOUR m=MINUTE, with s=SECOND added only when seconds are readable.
h=10 m=24
